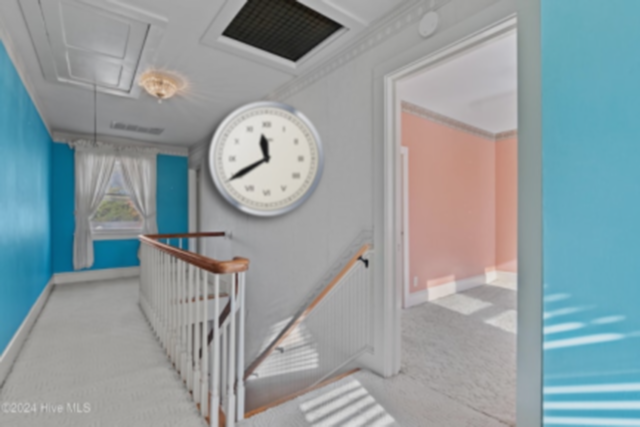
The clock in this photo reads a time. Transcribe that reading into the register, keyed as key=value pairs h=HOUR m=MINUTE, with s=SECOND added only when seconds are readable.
h=11 m=40
